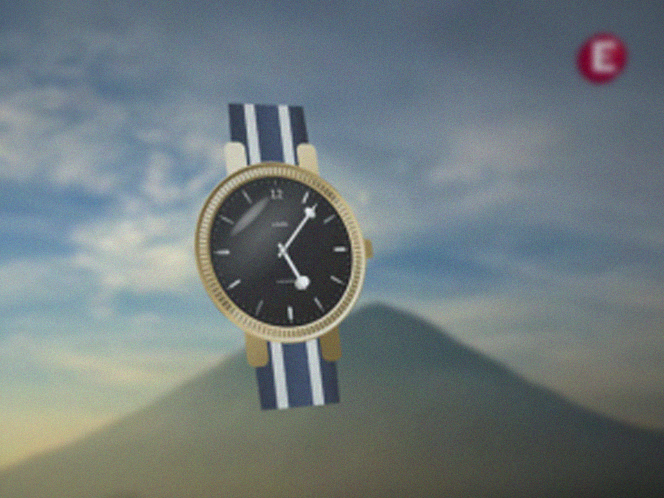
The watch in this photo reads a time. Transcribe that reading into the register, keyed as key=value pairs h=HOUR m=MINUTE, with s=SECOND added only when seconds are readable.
h=5 m=7
